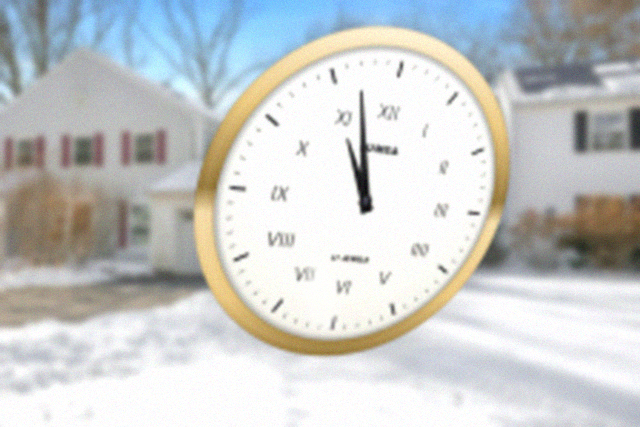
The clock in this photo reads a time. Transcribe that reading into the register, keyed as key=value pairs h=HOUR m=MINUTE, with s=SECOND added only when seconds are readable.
h=10 m=57
